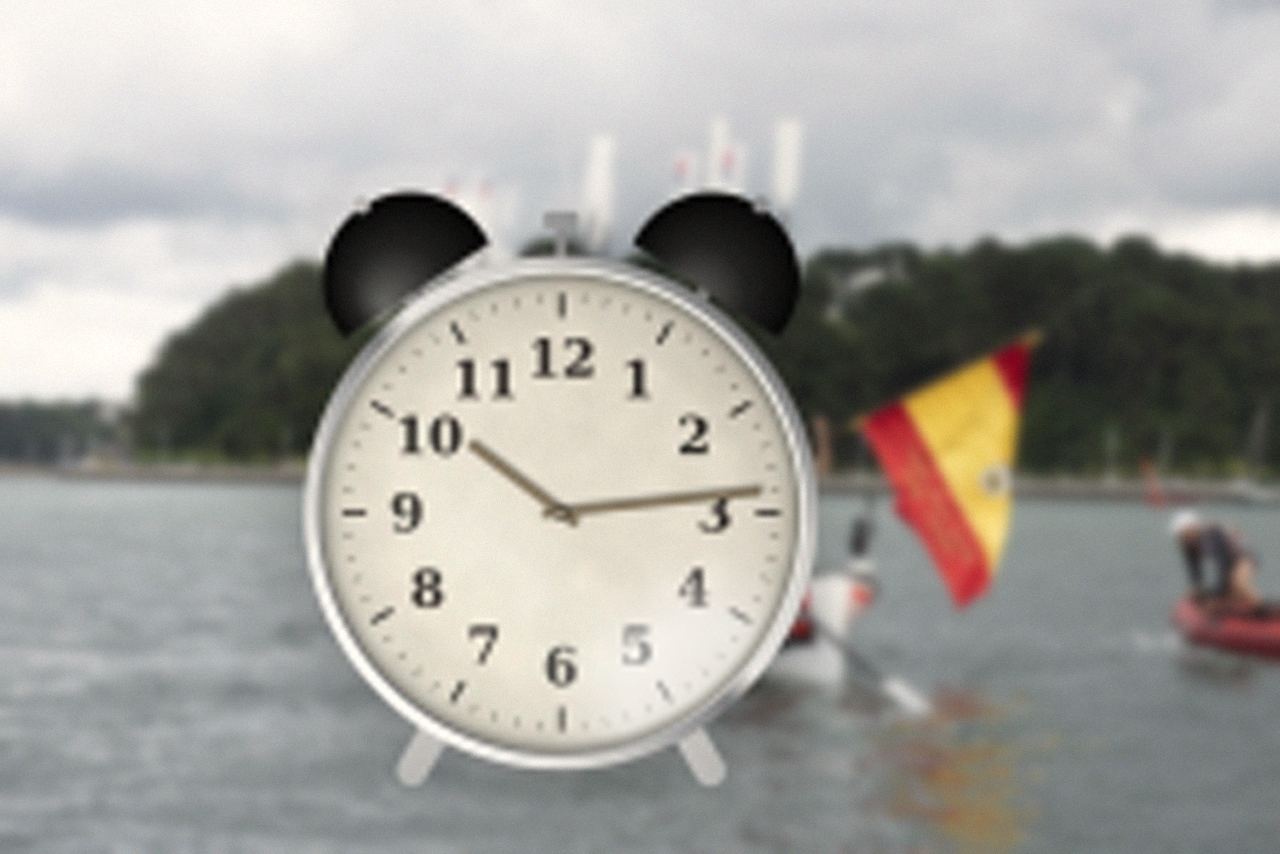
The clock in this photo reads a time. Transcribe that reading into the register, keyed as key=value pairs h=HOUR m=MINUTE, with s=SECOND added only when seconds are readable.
h=10 m=14
